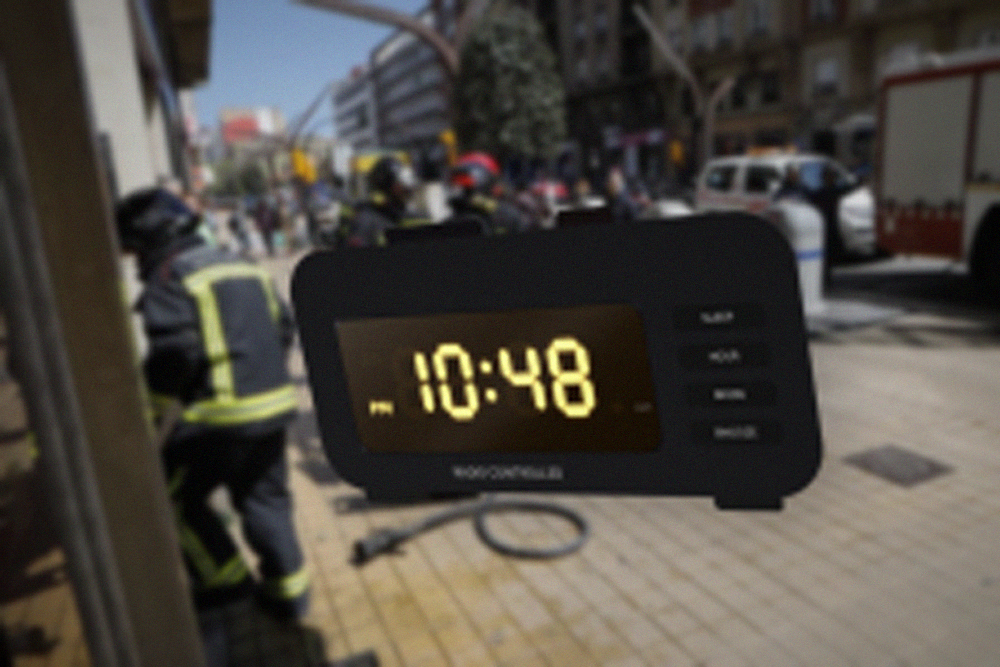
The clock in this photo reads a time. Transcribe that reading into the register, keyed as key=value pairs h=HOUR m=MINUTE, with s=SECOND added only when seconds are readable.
h=10 m=48
